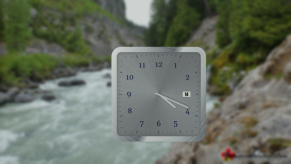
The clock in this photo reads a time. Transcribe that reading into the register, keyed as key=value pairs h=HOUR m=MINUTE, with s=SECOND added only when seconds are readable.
h=4 m=19
